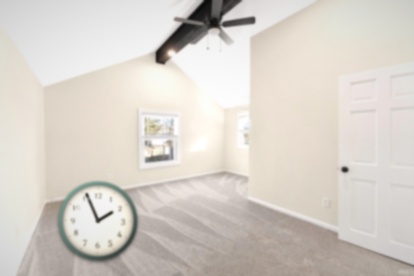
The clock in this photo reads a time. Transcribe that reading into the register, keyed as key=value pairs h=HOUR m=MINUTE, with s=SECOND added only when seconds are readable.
h=1 m=56
